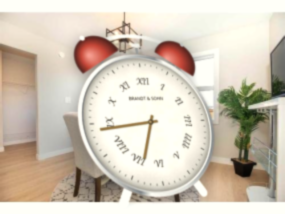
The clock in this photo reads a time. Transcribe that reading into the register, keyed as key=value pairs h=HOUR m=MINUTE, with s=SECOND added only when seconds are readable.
h=6 m=44
